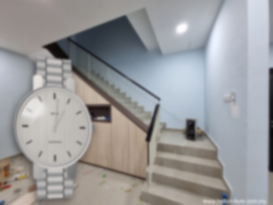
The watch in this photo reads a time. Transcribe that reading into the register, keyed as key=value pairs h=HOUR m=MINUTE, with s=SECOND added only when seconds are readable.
h=1 m=1
